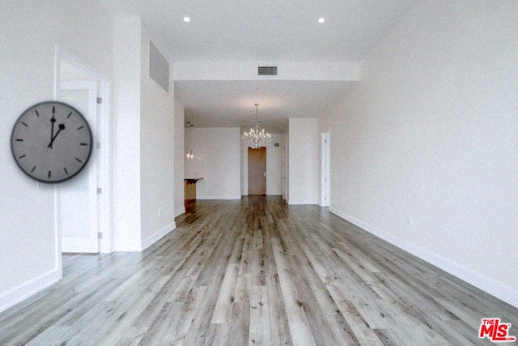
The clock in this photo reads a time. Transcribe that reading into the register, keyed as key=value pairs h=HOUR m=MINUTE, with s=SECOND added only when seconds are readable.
h=1 m=0
